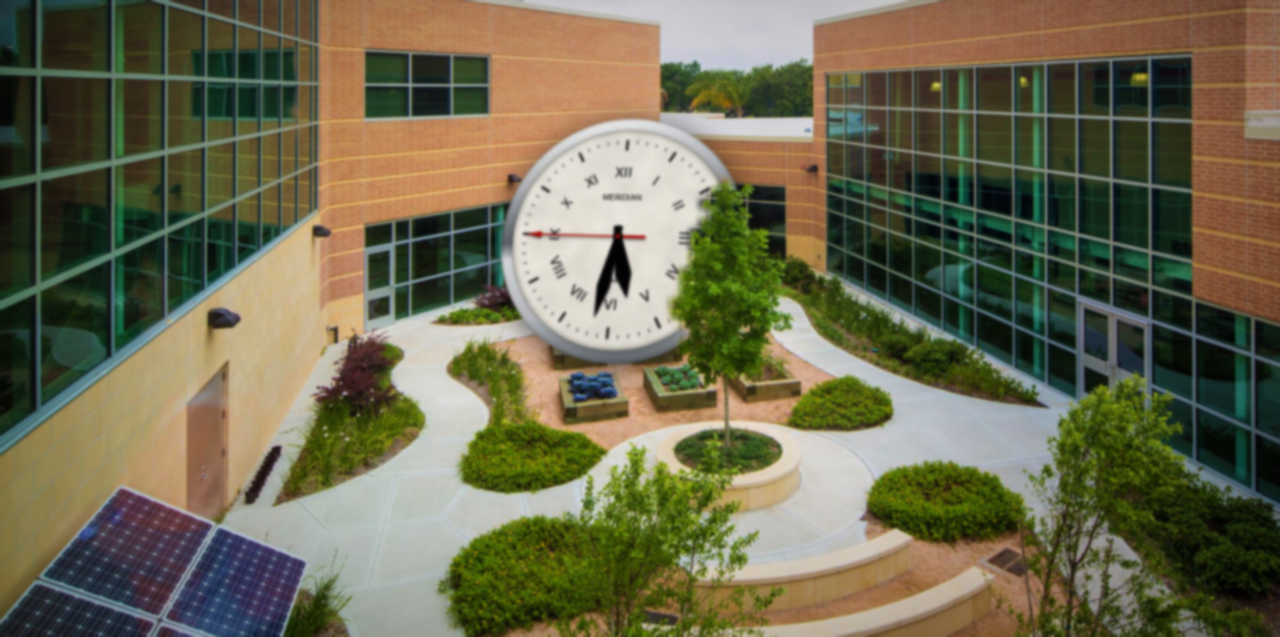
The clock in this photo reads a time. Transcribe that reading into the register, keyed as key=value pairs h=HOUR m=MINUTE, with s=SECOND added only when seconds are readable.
h=5 m=31 s=45
